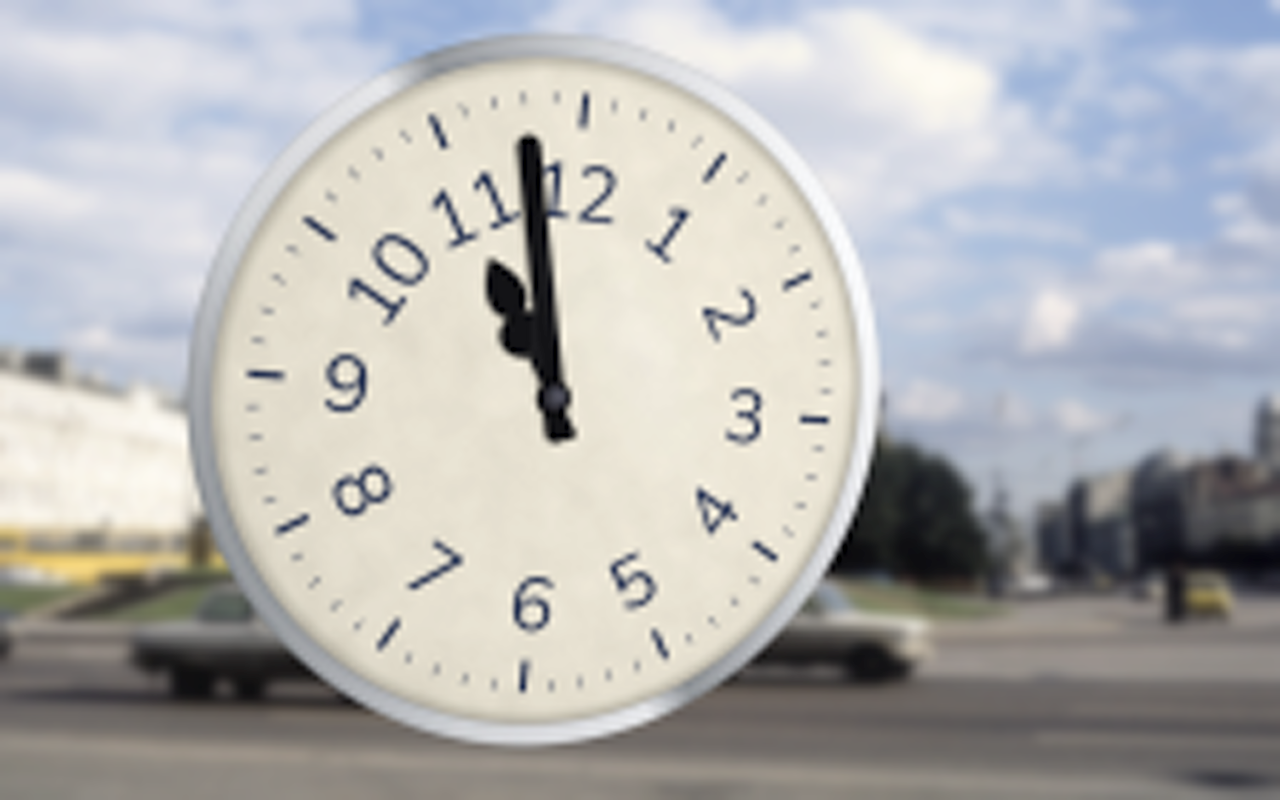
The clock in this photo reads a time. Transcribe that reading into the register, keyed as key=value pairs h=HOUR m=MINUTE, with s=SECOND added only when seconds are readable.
h=10 m=58
